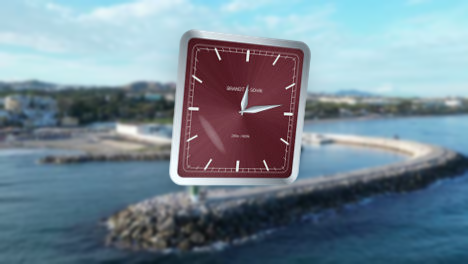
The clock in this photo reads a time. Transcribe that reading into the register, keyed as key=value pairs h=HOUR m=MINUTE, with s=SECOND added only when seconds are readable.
h=12 m=13
